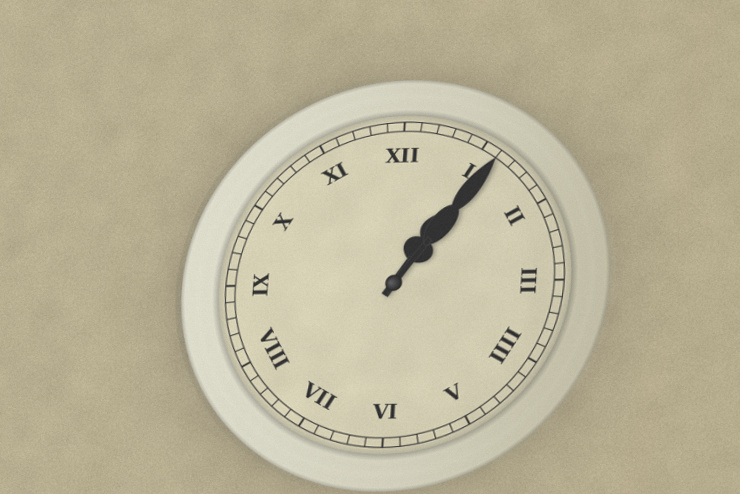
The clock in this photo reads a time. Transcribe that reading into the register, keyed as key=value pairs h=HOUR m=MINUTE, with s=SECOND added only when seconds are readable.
h=1 m=6
